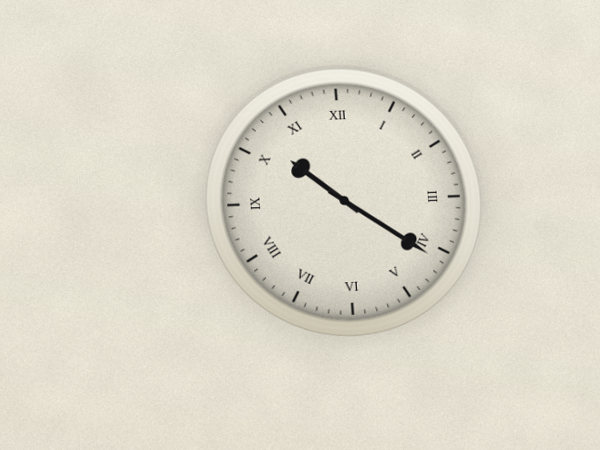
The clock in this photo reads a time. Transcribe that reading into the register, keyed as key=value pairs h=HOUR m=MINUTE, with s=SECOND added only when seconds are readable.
h=10 m=21
